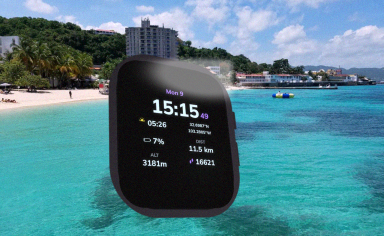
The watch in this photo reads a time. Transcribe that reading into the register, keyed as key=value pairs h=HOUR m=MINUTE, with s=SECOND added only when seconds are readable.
h=15 m=15 s=49
